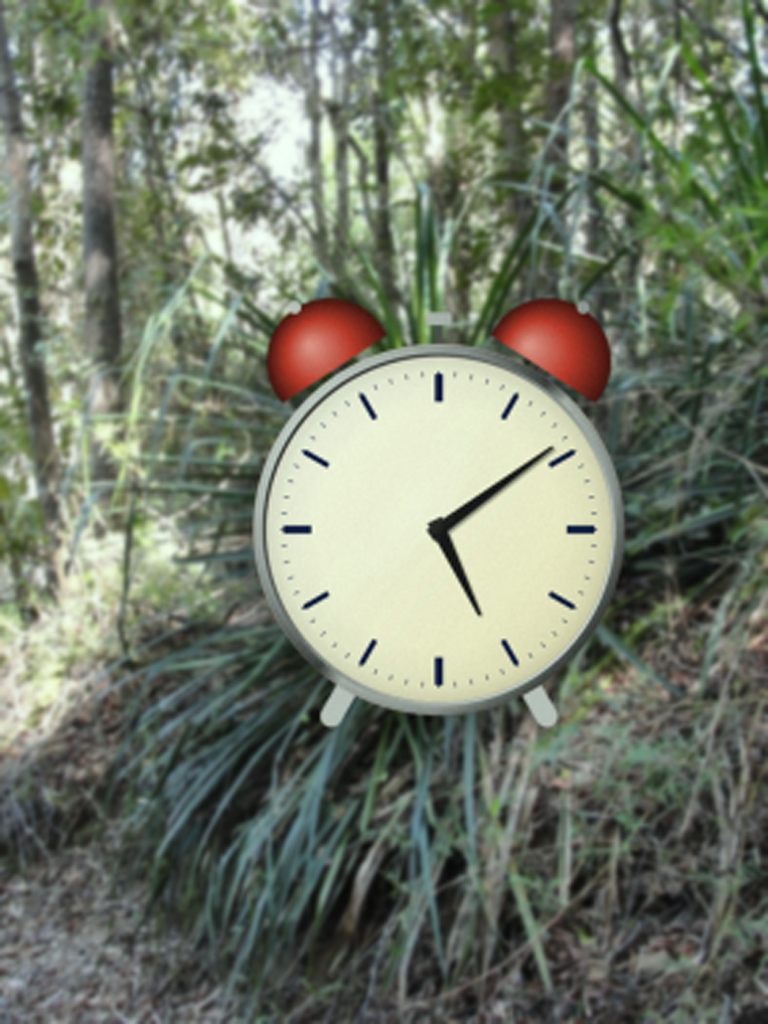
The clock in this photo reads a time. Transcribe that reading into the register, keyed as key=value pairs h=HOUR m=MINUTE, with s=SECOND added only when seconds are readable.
h=5 m=9
